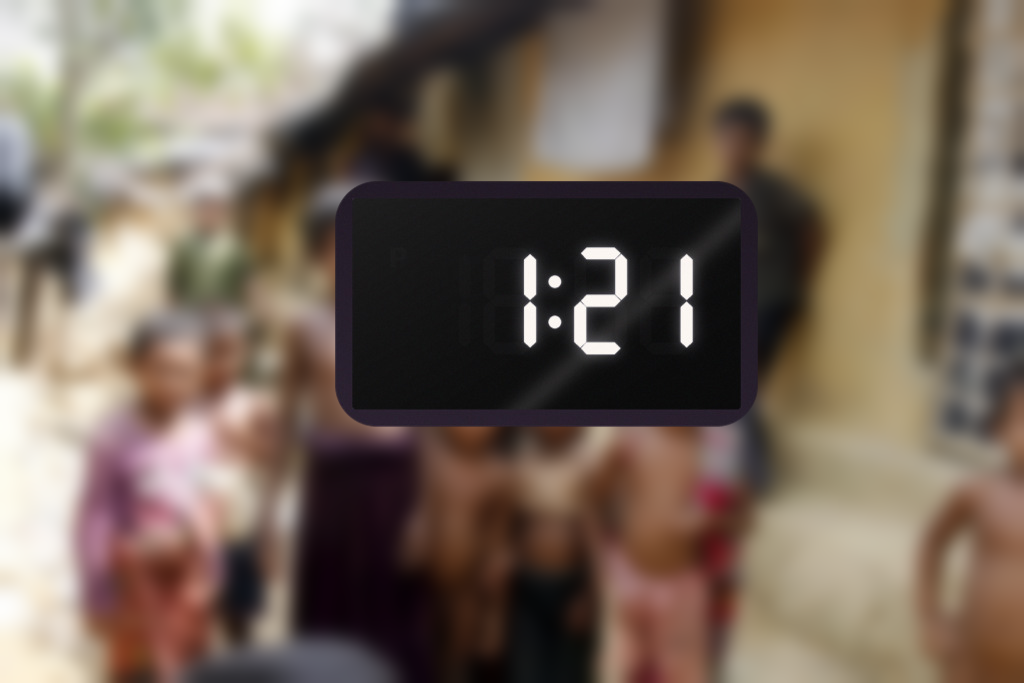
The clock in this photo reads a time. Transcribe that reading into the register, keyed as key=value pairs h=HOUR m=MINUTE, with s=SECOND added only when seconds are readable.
h=1 m=21
